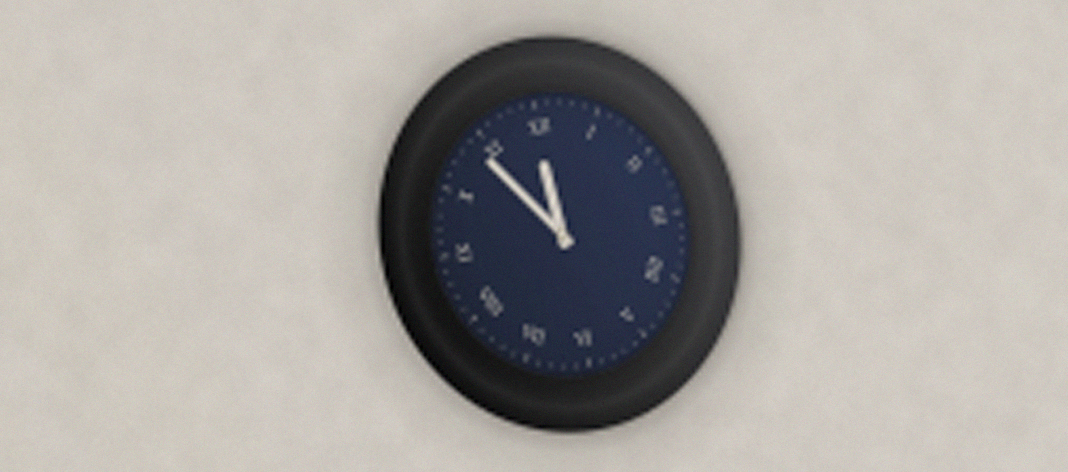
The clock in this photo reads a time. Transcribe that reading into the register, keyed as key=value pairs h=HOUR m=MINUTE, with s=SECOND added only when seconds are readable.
h=11 m=54
